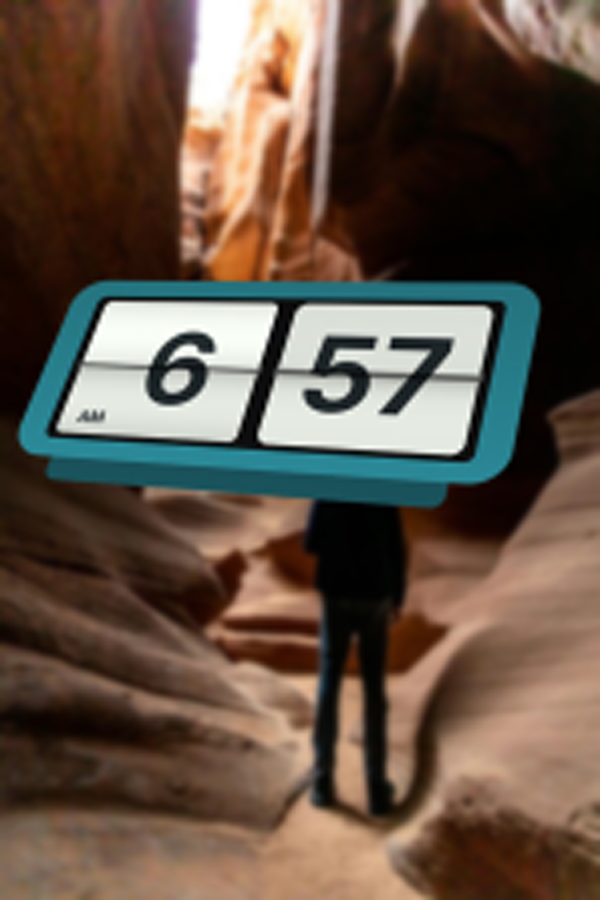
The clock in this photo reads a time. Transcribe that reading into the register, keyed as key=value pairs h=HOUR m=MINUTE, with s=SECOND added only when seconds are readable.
h=6 m=57
